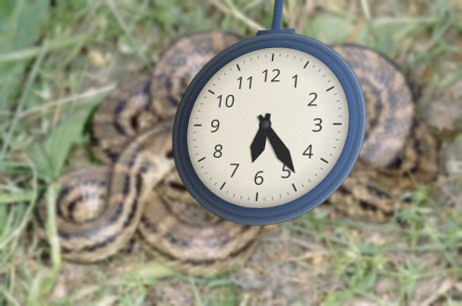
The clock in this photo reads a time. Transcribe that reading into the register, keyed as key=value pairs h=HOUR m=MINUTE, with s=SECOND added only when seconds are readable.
h=6 m=24
